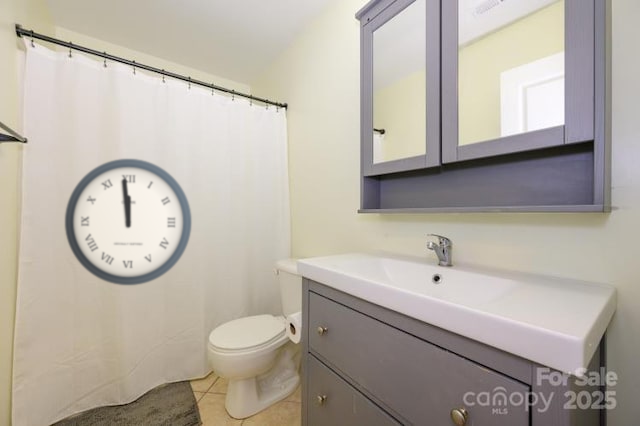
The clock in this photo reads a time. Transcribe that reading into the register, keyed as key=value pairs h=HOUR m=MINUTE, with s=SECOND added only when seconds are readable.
h=11 m=59
